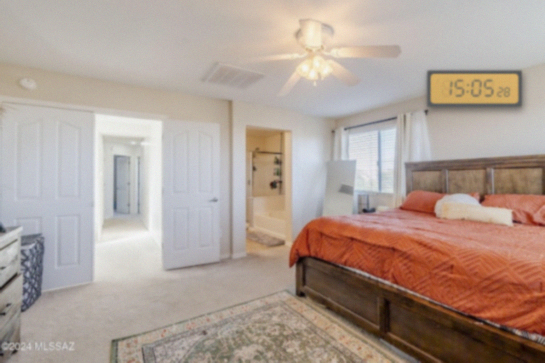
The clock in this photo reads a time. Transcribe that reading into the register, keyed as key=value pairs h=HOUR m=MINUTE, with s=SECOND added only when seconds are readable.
h=15 m=5
